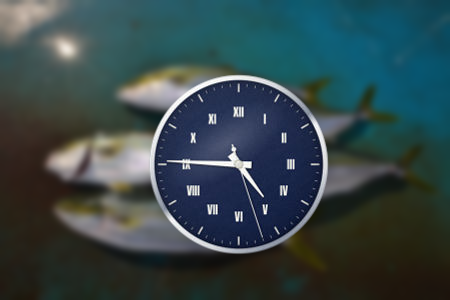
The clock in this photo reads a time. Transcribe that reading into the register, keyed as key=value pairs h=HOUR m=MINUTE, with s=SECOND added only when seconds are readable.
h=4 m=45 s=27
